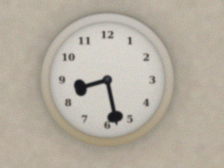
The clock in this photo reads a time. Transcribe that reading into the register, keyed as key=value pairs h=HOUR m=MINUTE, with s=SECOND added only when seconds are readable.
h=8 m=28
